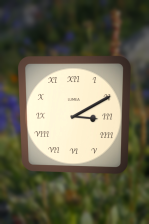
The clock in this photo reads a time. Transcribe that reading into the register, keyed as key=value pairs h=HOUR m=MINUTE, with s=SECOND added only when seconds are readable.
h=3 m=10
